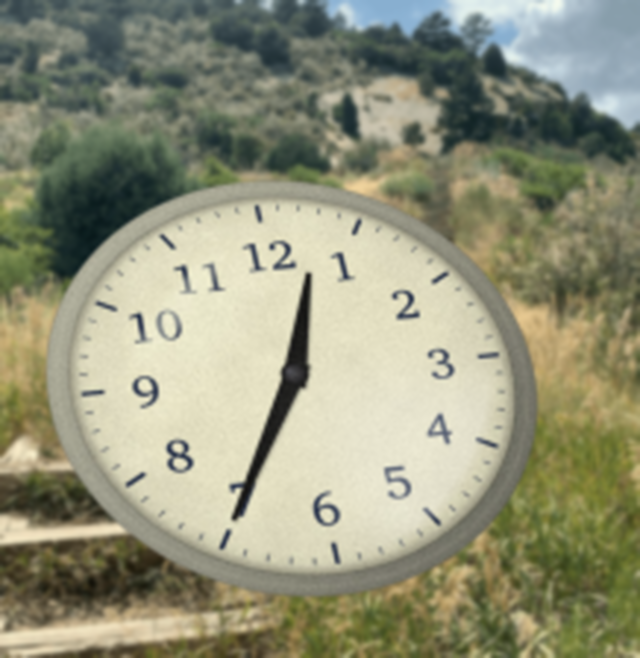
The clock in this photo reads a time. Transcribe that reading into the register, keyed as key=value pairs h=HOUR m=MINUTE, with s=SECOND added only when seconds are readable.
h=12 m=35
